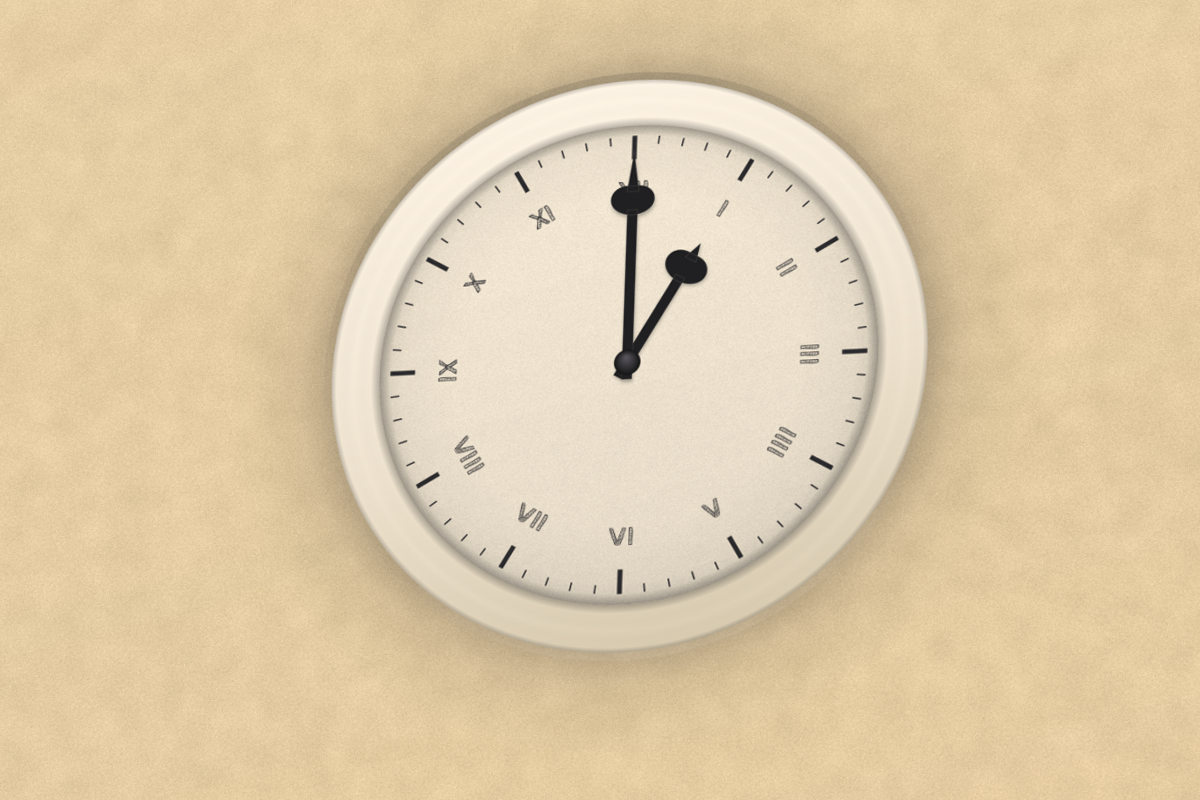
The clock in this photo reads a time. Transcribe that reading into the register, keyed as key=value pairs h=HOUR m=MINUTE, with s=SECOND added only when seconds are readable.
h=1 m=0
